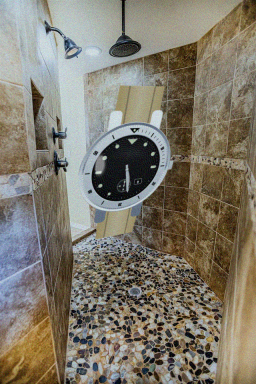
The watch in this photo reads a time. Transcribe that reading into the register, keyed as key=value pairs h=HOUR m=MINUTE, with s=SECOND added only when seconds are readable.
h=5 m=28
